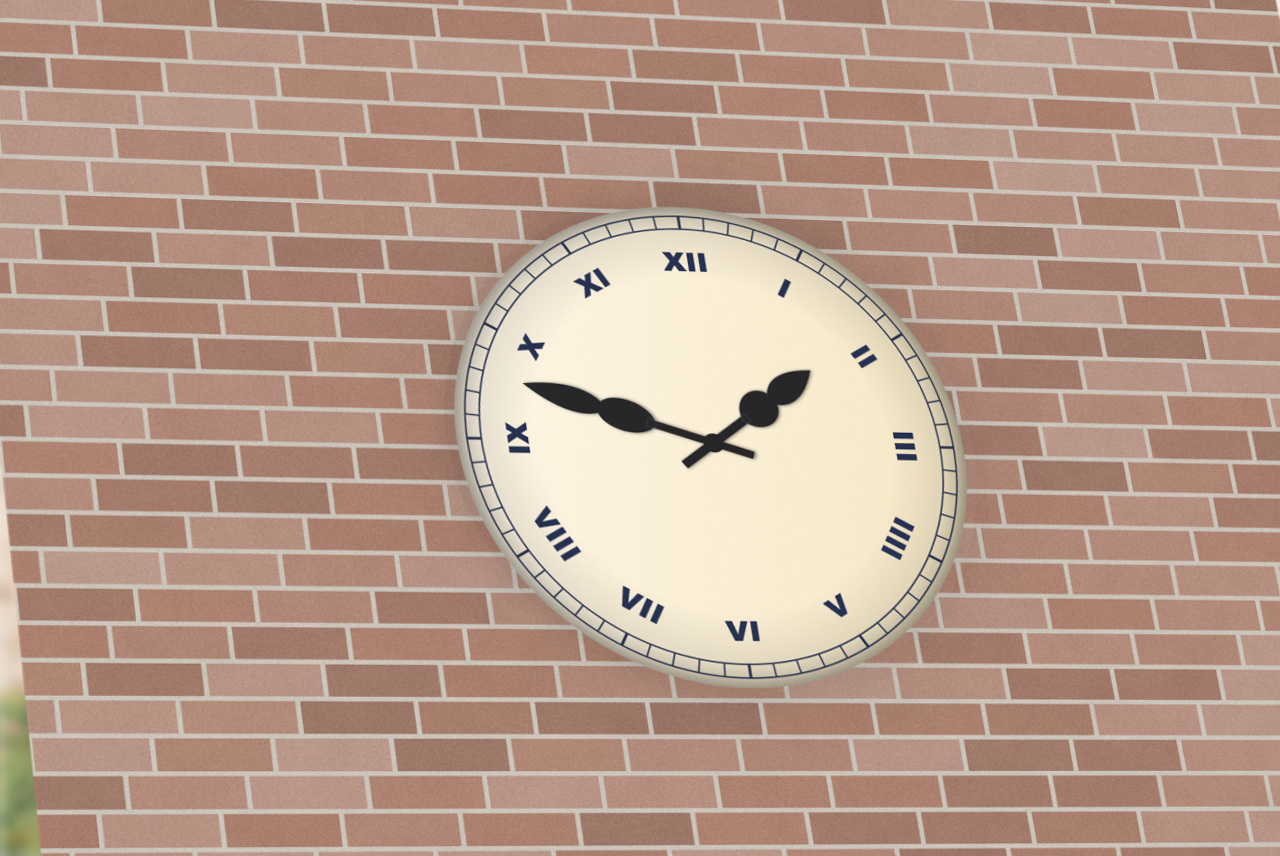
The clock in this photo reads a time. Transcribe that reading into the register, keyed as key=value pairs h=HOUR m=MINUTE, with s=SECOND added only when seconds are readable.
h=1 m=48
